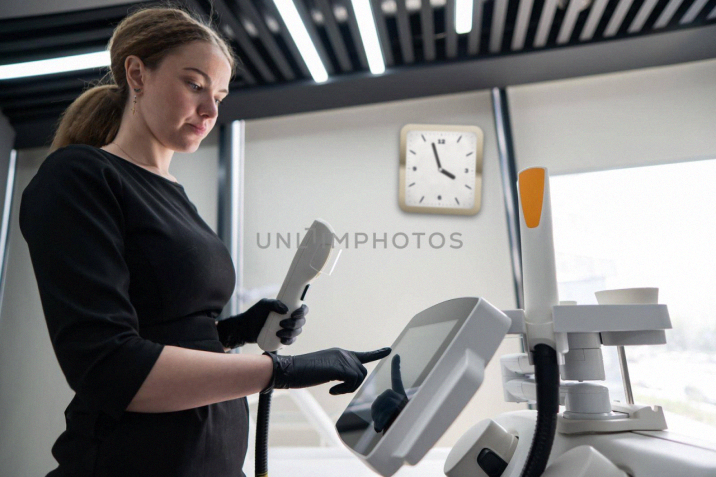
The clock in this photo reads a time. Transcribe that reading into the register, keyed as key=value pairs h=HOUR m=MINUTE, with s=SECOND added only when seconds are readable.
h=3 m=57
